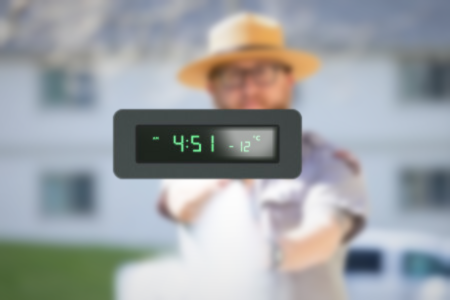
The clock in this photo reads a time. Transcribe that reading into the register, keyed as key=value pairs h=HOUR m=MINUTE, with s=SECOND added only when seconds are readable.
h=4 m=51
